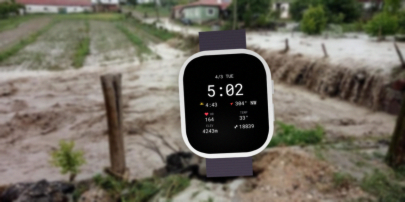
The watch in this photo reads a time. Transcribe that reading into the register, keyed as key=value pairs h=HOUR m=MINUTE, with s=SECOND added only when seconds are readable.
h=5 m=2
